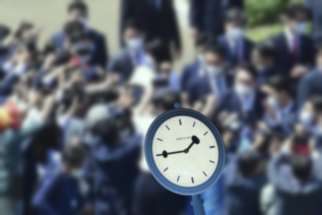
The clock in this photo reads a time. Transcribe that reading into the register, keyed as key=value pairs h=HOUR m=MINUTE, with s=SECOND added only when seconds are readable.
h=1 m=45
